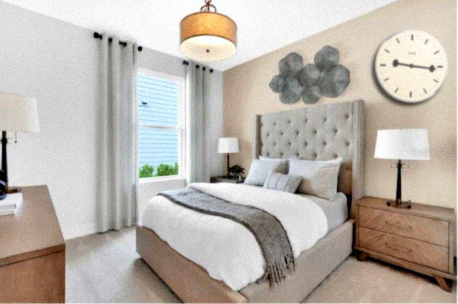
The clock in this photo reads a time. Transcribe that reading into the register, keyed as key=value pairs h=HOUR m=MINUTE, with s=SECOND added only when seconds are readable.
h=9 m=16
